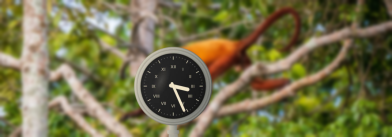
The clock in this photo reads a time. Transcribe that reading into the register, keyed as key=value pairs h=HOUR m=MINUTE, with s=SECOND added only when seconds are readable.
h=3 m=26
